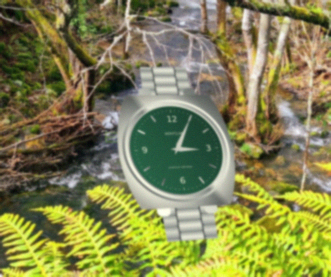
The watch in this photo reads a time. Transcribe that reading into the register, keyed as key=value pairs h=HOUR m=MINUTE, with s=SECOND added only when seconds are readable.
h=3 m=5
